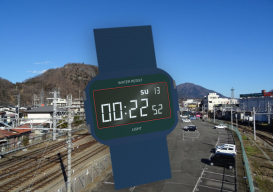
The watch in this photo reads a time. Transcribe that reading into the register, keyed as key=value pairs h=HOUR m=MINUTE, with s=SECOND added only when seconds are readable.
h=0 m=22 s=52
